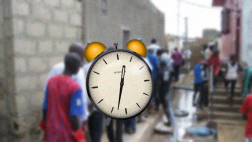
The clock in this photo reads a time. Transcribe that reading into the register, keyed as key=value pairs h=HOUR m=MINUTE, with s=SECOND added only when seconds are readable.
h=12 m=33
